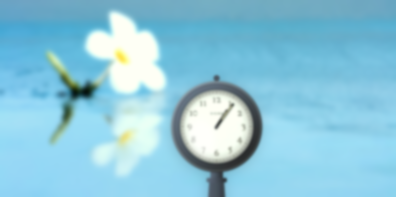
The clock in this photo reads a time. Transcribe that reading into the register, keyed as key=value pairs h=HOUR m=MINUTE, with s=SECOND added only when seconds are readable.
h=1 m=6
